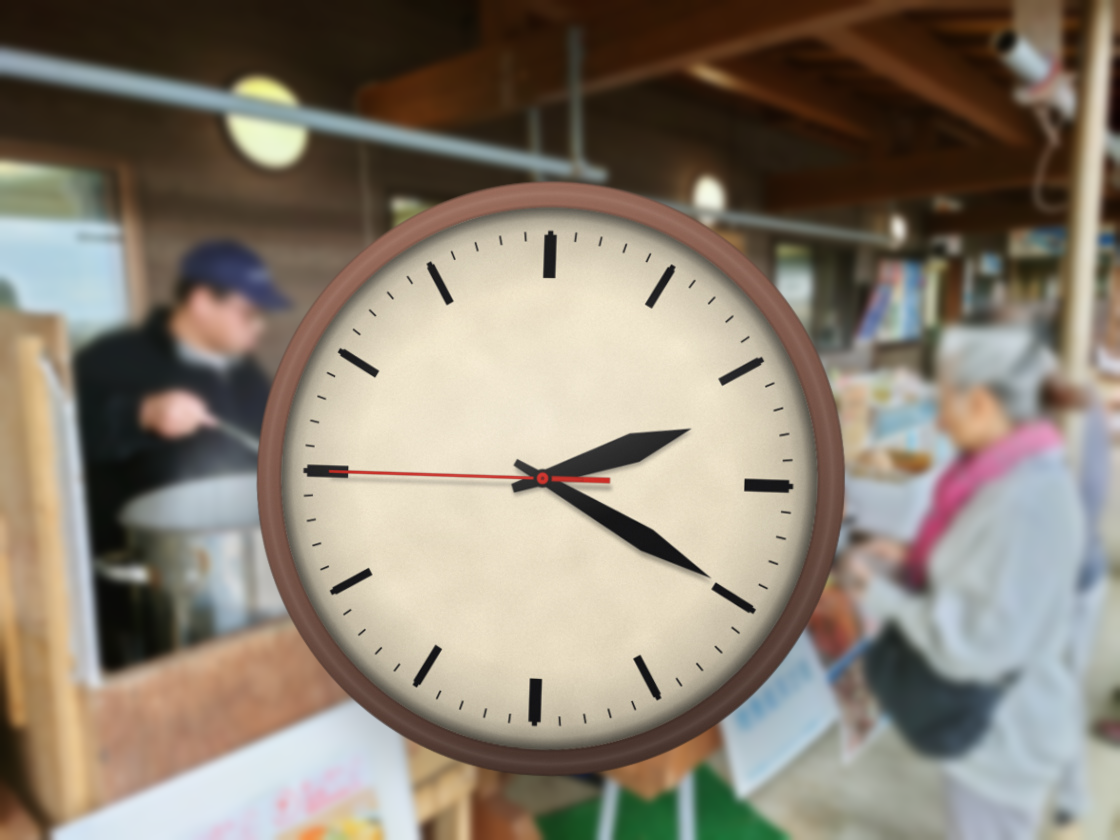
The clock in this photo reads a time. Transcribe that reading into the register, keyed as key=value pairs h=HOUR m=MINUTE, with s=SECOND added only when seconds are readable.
h=2 m=19 s=45
